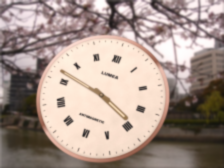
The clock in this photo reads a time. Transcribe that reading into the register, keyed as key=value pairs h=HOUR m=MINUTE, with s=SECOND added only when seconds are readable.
h=3 m=47
